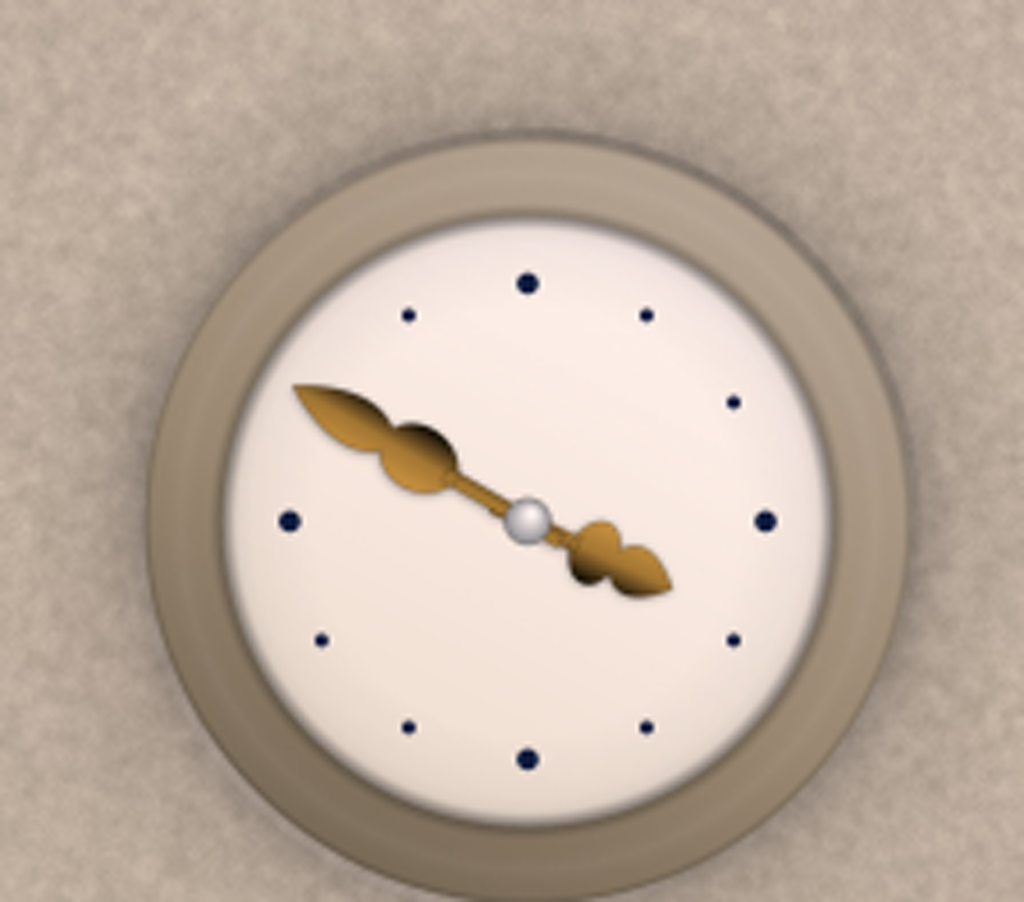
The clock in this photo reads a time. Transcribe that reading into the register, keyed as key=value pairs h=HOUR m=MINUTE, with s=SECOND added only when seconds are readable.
h=3 m=50
